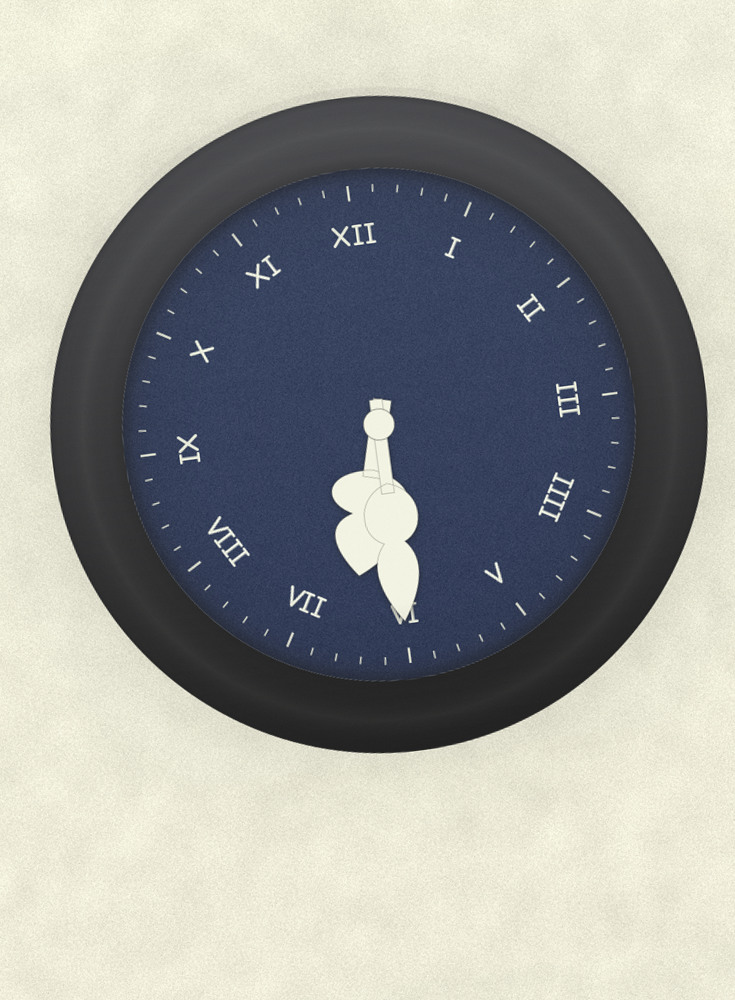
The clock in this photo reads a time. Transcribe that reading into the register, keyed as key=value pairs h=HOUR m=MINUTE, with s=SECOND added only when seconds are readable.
h=6 m=30
